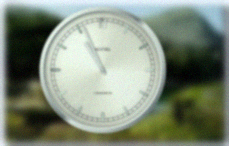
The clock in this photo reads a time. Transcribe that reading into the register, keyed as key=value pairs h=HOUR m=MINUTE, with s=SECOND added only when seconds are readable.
h=10 m=56
